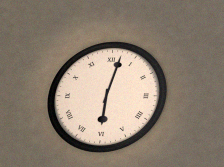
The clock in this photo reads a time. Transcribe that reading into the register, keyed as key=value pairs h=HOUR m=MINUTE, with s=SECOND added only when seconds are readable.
h=6 m=2
